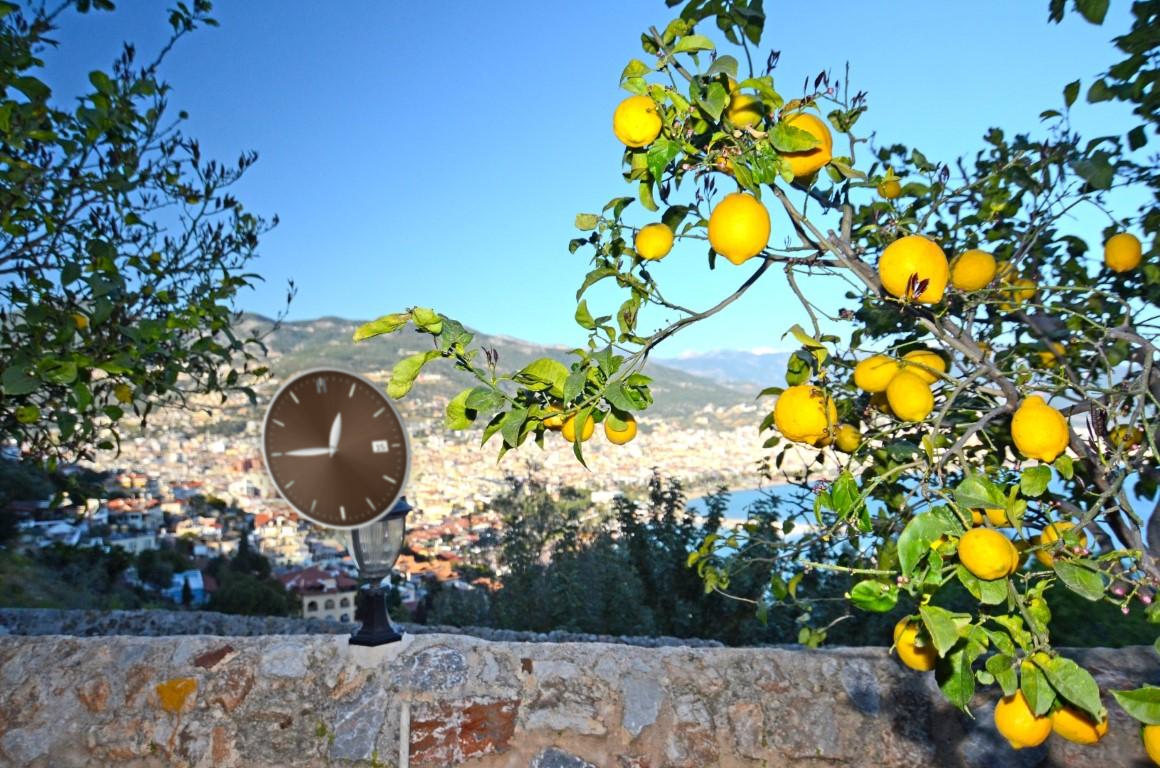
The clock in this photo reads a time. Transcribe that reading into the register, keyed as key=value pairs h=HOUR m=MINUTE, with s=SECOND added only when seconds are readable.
h=12 m=45
